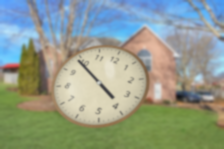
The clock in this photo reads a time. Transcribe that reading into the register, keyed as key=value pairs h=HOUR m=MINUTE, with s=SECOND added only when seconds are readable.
h=3 m=49
